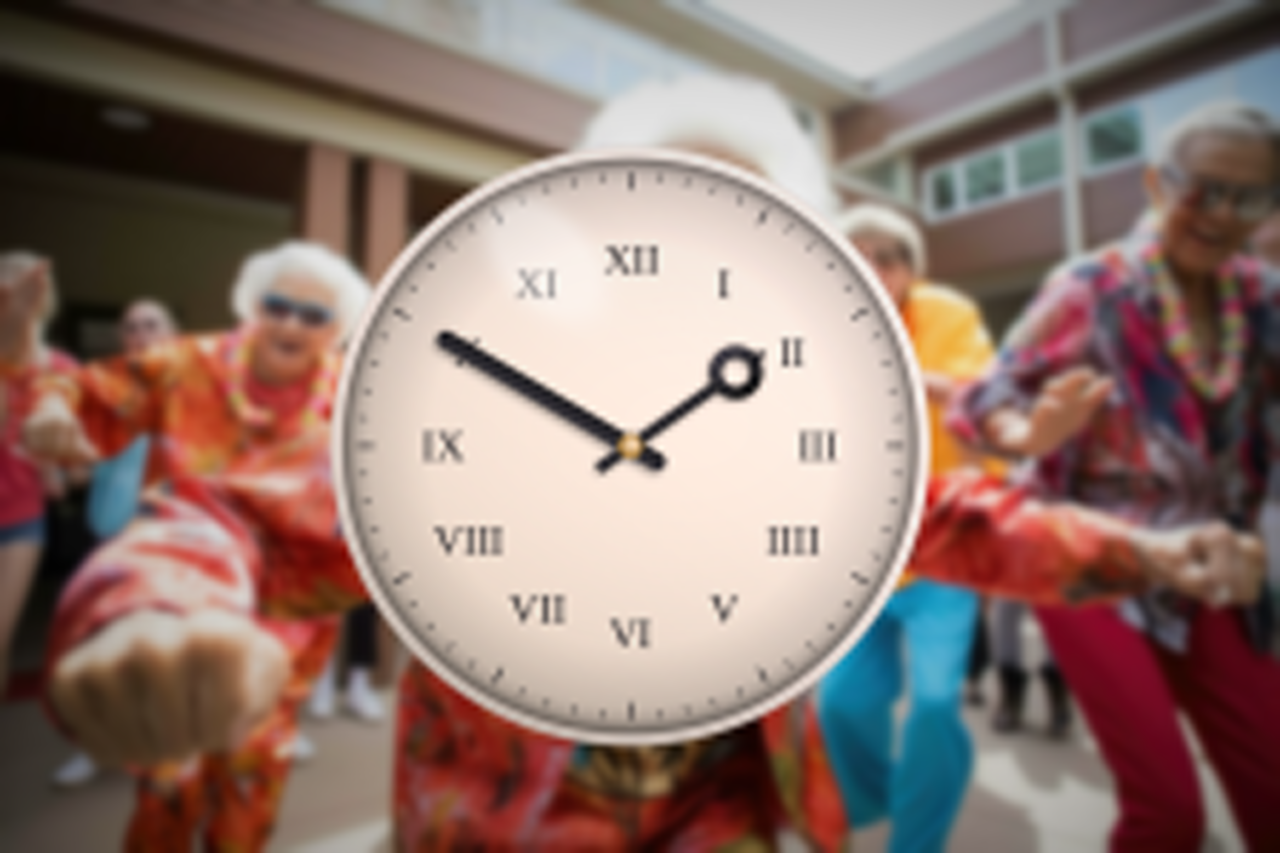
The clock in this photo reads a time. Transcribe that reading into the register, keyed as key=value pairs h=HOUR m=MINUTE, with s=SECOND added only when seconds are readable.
h=1 m=50
